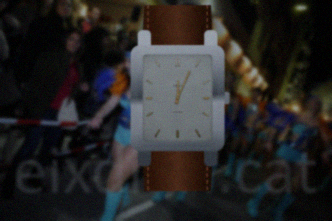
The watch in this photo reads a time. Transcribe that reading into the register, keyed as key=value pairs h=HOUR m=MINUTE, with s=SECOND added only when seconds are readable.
h=12 m=4
